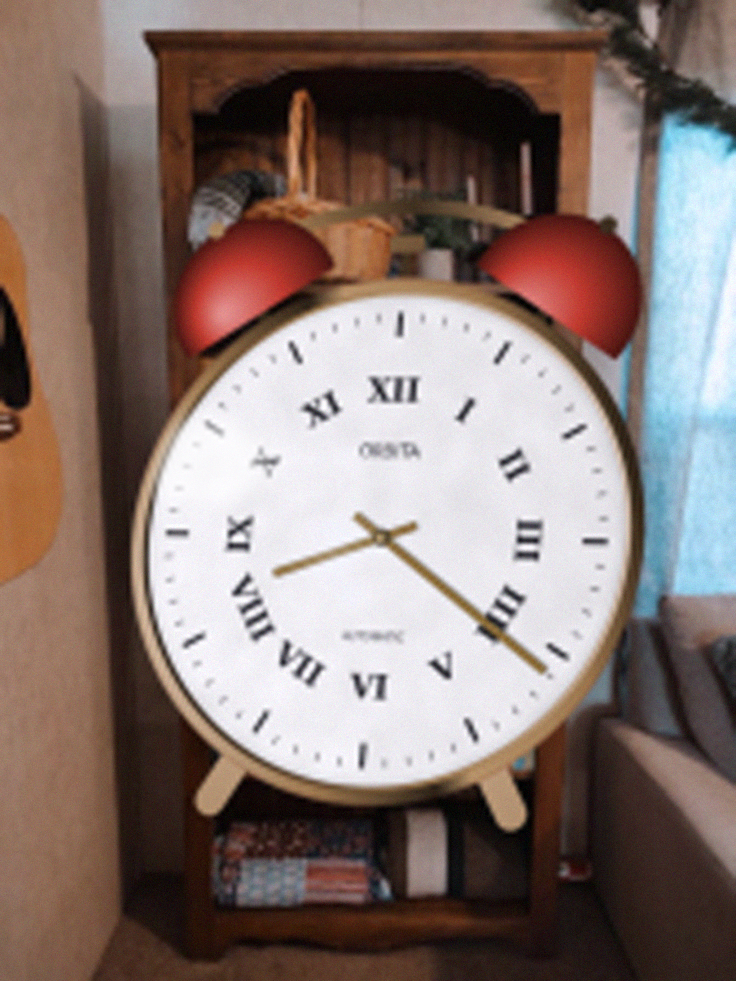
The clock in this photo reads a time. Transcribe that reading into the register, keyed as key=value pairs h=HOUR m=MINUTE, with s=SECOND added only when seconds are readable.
h=8 m=21
